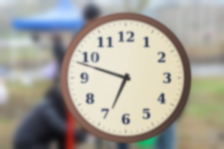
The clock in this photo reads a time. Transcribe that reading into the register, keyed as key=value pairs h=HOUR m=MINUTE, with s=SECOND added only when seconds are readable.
h=6 m=48
